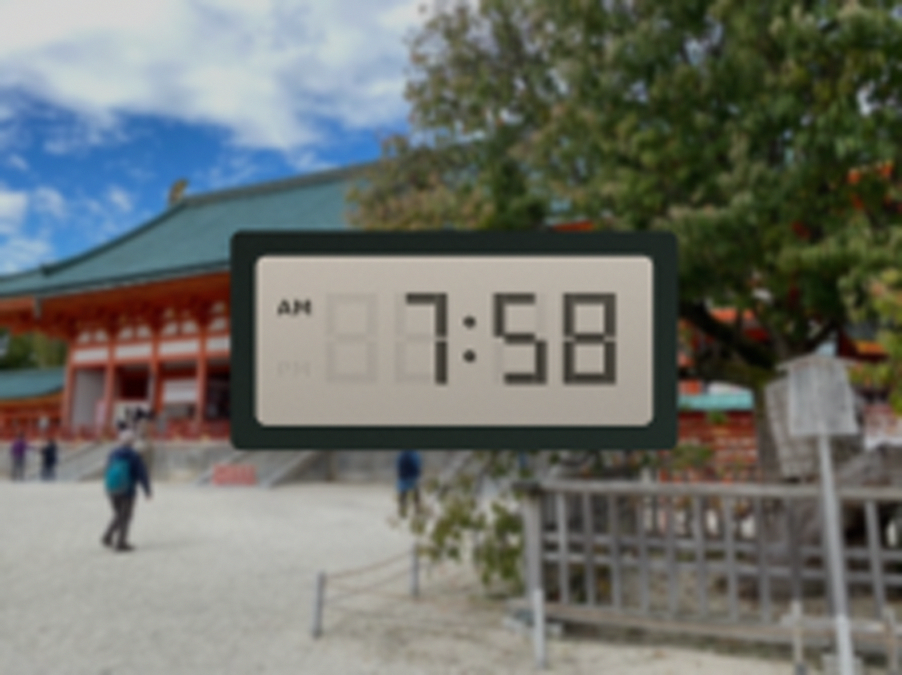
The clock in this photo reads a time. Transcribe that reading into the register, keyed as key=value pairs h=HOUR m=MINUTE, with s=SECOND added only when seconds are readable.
h=7 m=58
